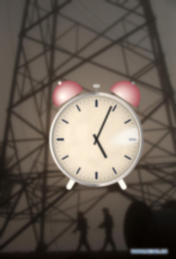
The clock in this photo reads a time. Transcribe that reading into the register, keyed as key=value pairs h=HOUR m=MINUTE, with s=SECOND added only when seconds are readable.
h=5 m=4
